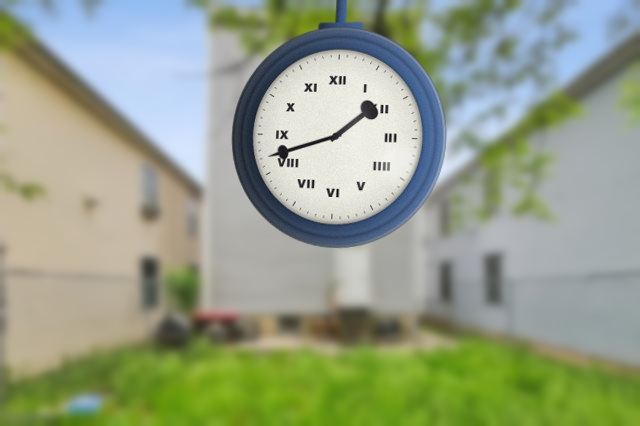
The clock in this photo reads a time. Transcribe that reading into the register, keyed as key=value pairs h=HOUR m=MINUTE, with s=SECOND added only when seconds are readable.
h=1 m=42
